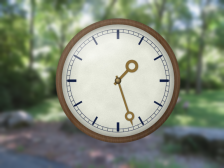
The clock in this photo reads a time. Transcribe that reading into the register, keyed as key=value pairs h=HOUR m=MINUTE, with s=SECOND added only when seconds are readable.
h=1 m=27
